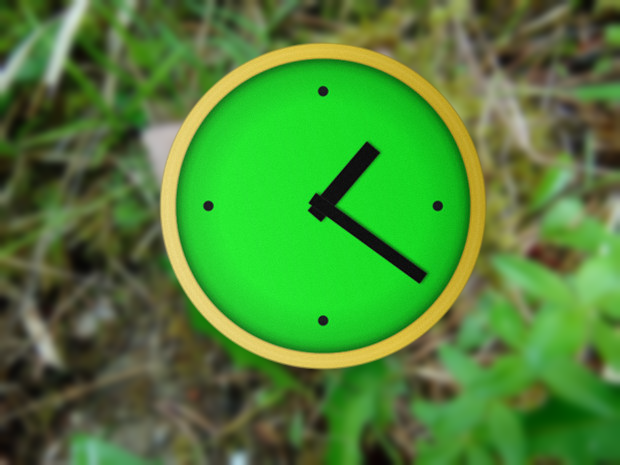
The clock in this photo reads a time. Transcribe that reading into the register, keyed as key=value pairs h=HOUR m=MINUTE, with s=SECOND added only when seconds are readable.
h=1 m=21
